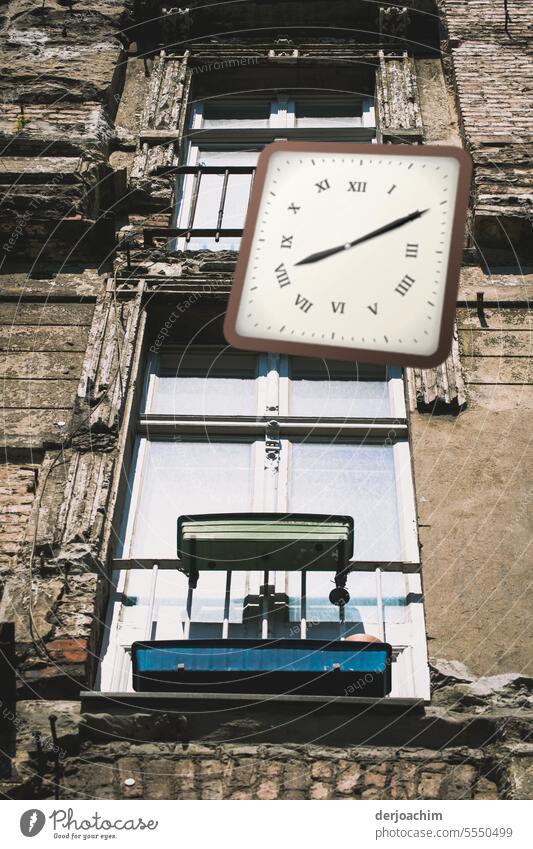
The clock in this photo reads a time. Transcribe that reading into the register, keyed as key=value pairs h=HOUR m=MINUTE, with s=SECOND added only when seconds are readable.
h=8 m=10
